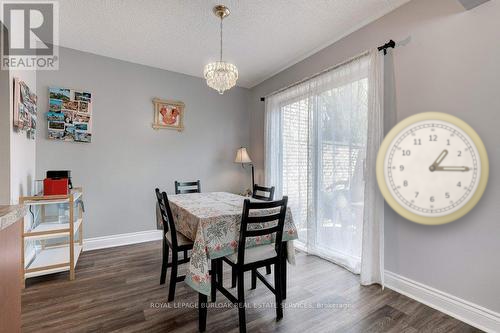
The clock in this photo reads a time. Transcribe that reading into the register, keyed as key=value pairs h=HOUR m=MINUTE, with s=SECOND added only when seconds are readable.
h=1 m=15
